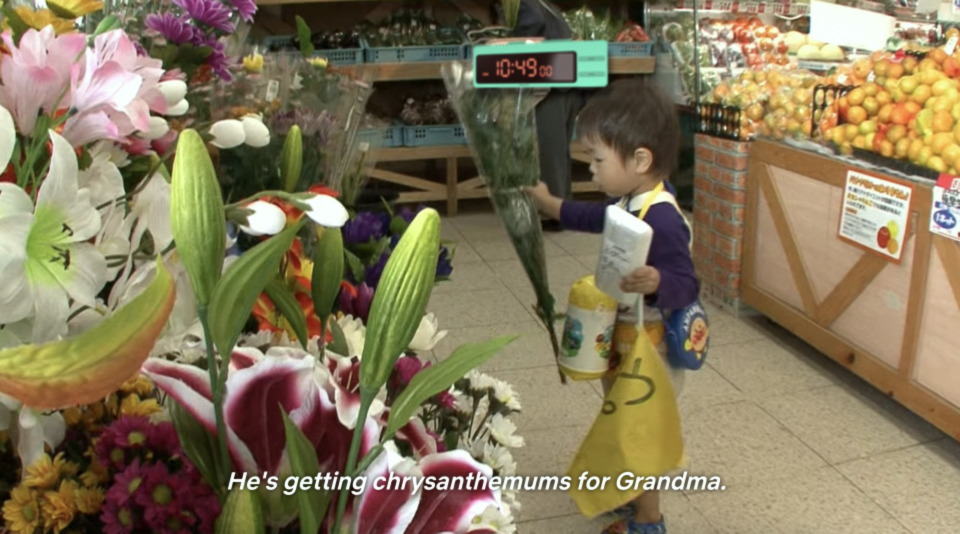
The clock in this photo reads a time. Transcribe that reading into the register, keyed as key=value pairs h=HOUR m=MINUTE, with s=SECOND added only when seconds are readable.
h=10 m=49
